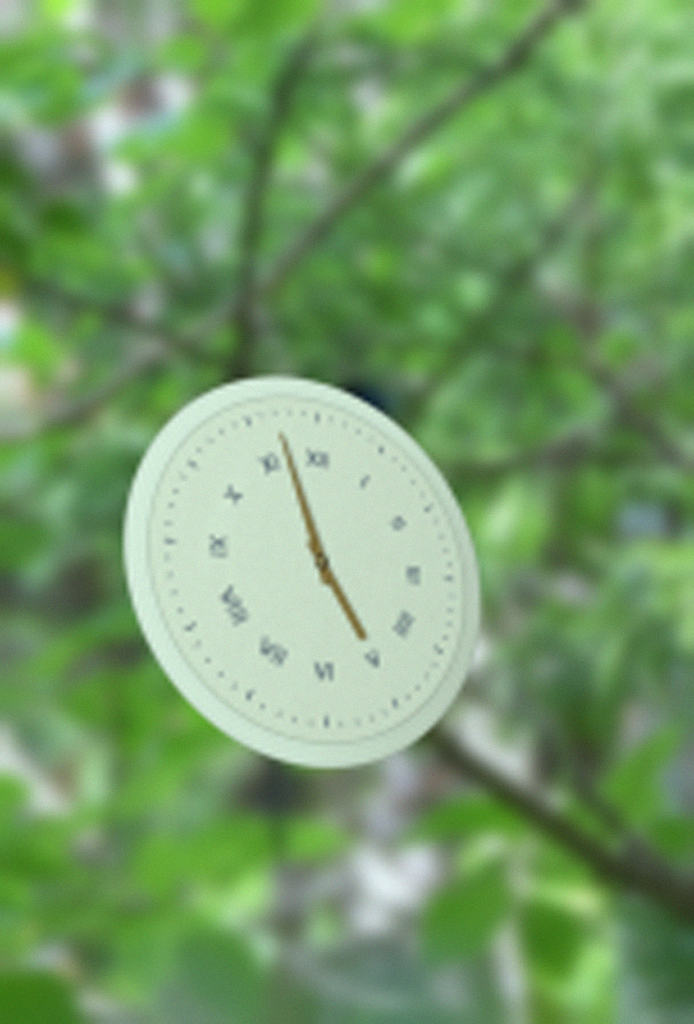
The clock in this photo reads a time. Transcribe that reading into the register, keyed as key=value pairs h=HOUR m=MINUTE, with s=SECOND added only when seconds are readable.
h=4 m=57
